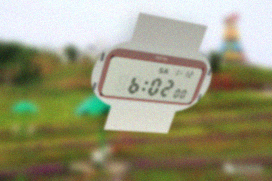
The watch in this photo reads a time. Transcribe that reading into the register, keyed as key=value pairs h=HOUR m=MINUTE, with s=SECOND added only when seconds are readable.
h=6 m=2
